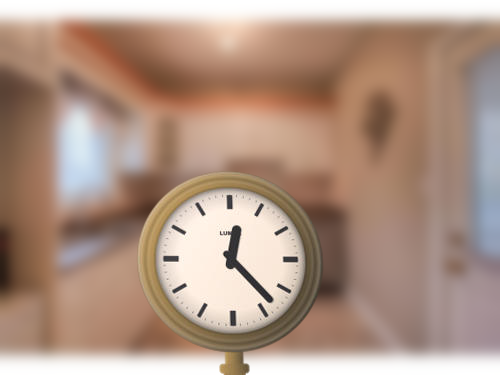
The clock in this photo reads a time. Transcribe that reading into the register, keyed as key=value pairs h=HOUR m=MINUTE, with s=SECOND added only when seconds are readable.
h=12 m=23
